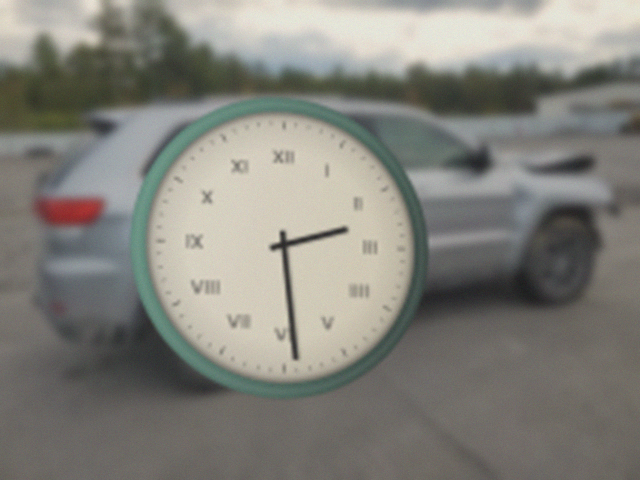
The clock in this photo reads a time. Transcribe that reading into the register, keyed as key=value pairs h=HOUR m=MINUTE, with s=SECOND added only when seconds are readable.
h=2 m=29
